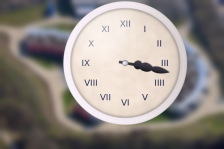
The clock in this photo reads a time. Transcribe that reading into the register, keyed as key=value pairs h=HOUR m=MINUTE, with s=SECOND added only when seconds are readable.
h=3 m=17
